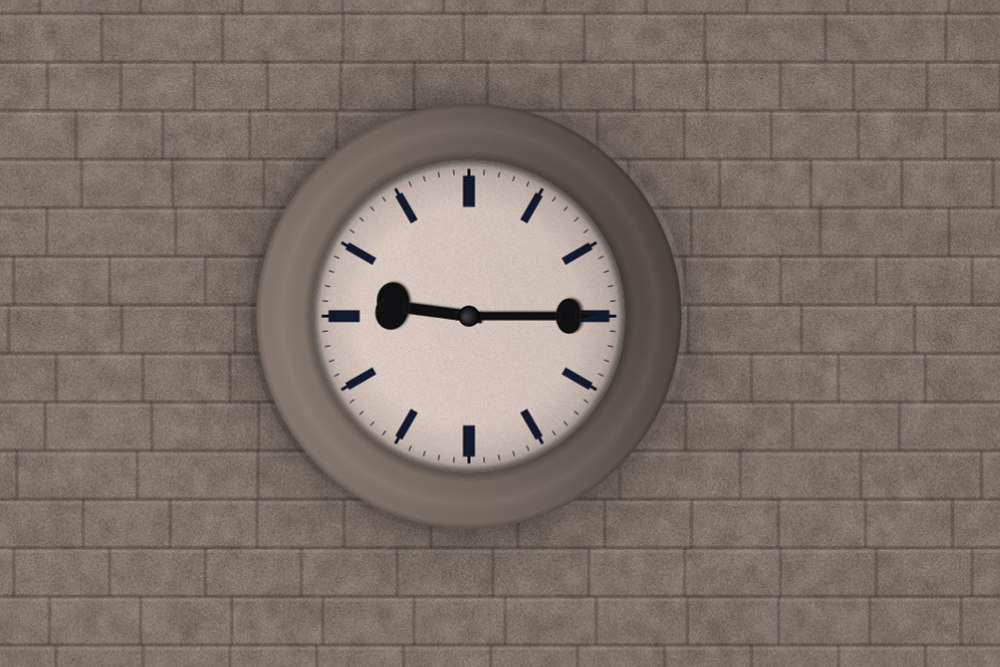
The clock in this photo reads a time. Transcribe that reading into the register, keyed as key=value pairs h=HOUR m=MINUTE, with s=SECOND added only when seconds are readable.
h=9 m=15
